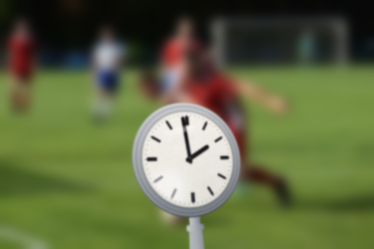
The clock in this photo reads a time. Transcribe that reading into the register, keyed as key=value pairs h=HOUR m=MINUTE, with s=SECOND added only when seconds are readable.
h=1 m=59
